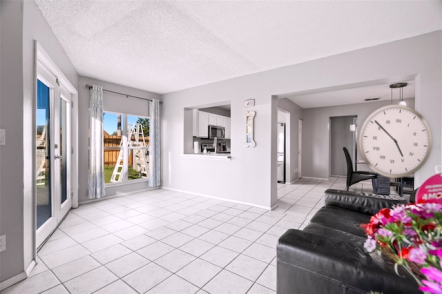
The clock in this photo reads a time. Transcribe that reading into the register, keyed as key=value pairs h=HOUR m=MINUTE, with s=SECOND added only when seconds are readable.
h=4 m=51
